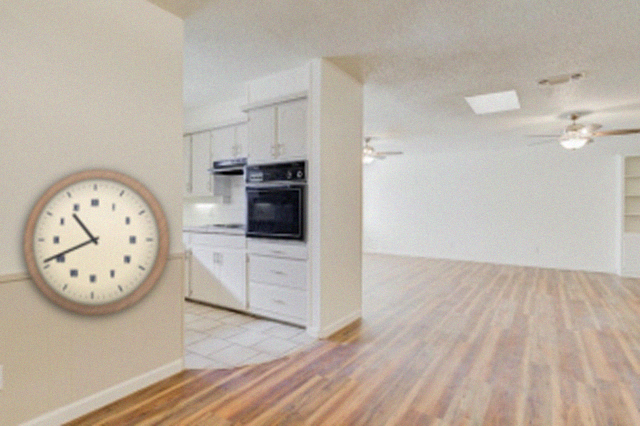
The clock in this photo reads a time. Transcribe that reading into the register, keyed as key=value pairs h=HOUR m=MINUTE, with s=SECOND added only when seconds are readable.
h=10 m=41
